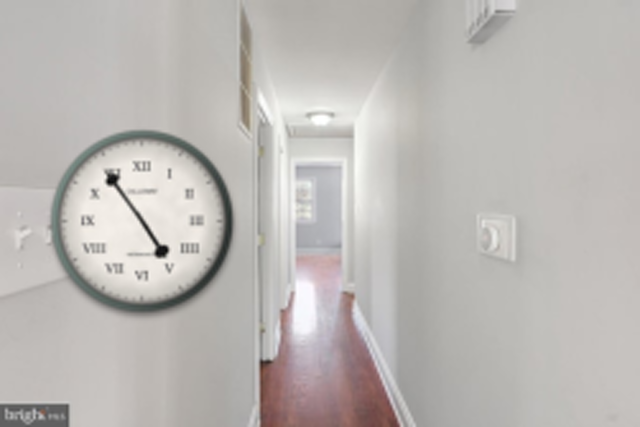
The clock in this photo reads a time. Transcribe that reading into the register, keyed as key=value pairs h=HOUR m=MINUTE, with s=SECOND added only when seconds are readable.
h=4 m=54
